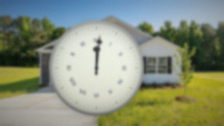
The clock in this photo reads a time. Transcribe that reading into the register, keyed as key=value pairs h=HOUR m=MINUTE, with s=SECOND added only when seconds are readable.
h=12 m=1
